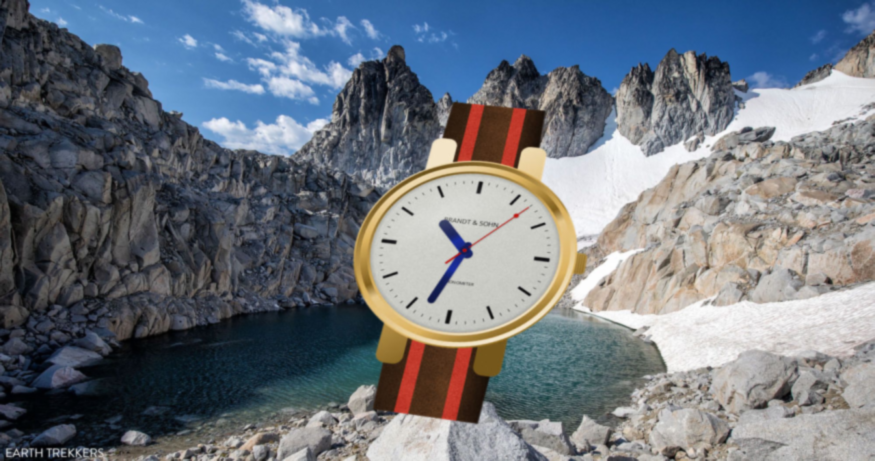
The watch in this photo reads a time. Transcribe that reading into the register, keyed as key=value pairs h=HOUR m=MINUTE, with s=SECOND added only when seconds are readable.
h=10 m=33 s=7
